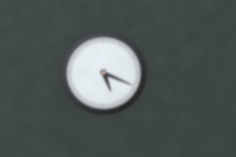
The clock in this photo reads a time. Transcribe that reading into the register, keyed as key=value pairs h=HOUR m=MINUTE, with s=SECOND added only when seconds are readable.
h=5 m=19
